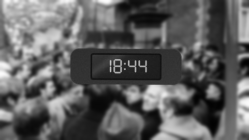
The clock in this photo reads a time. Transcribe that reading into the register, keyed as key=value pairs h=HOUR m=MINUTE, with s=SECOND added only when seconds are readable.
h=18 m=44
